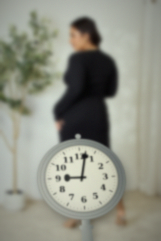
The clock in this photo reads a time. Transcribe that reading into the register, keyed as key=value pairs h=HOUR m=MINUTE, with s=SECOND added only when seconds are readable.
h=9 m=2
